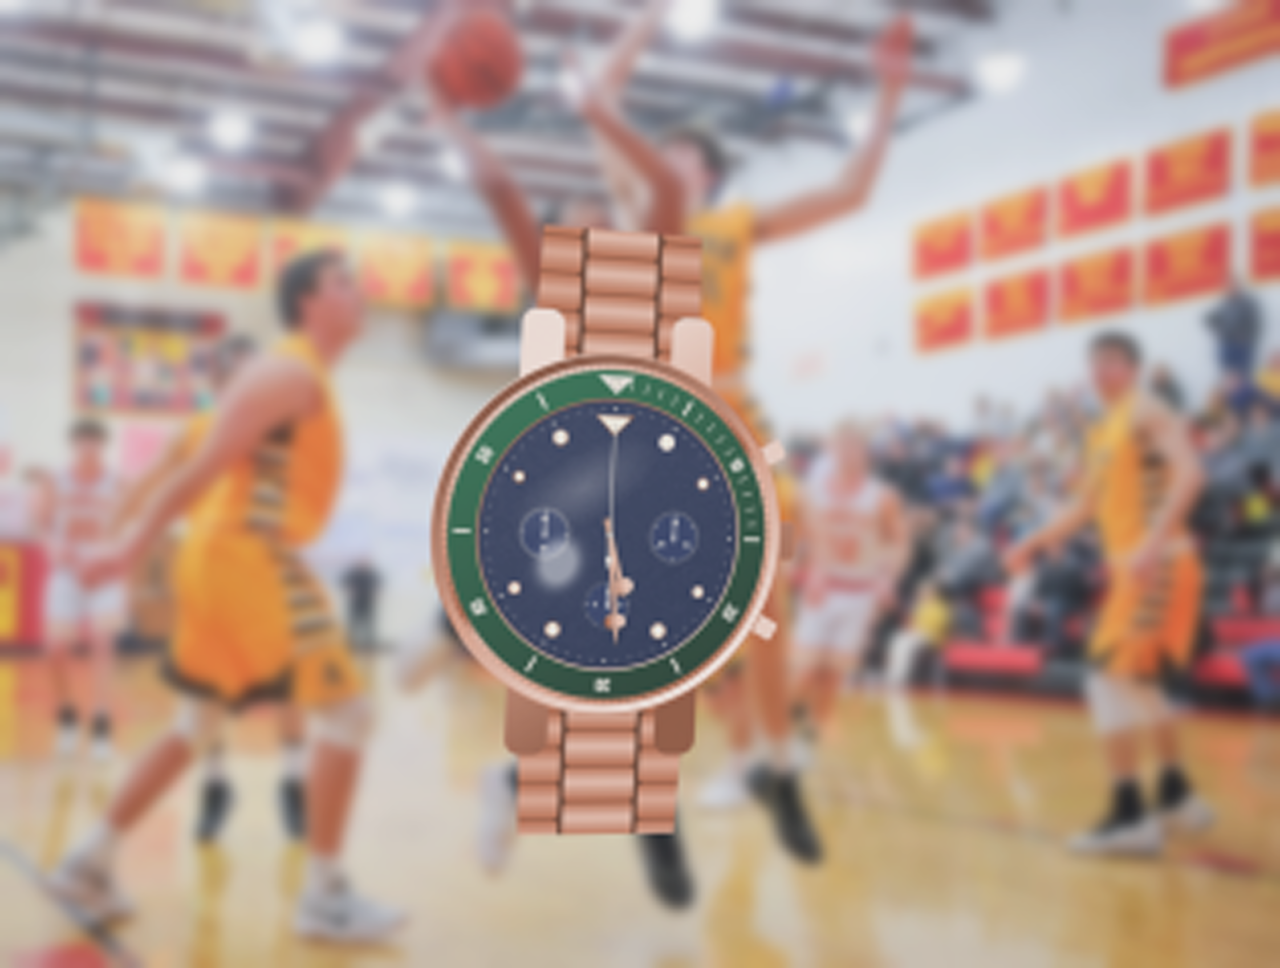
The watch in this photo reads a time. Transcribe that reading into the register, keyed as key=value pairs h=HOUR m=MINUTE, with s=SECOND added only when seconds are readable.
h=5 m=29
